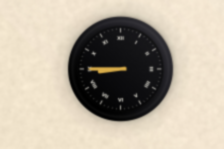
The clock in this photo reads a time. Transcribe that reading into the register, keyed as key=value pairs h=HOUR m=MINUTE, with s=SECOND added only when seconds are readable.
h=8 m=45
